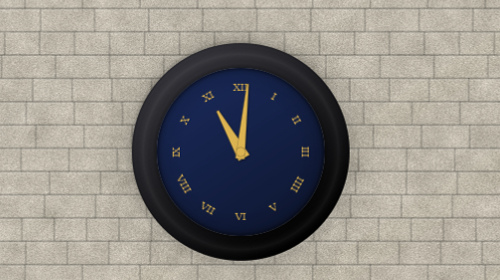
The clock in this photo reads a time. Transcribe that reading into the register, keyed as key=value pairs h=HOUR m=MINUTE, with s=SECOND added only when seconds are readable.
h=11 m=1
